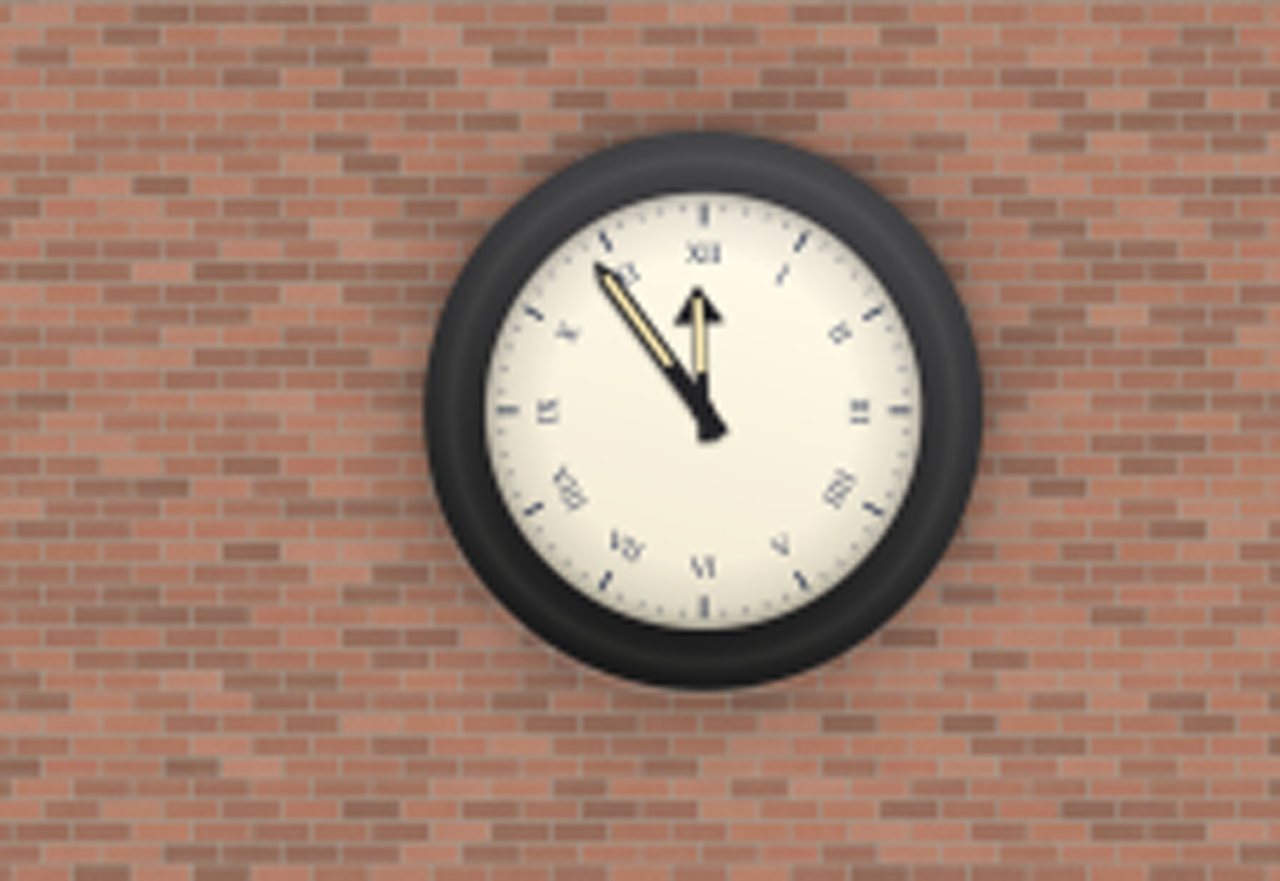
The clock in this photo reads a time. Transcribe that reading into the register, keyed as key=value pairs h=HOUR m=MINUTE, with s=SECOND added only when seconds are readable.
h=11 m=54
